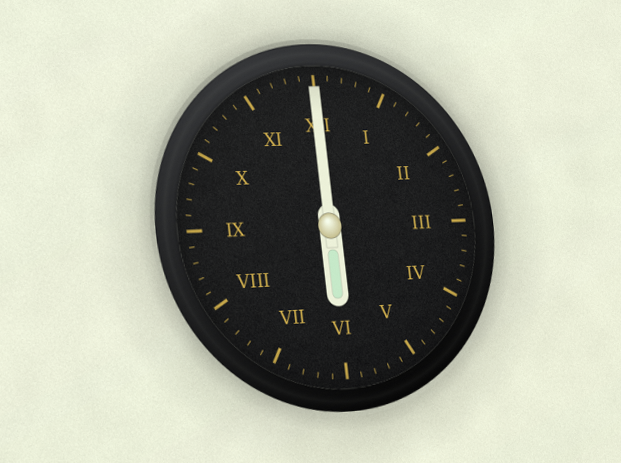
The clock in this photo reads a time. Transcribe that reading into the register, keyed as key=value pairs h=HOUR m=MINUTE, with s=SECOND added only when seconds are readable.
h=6 m=0
